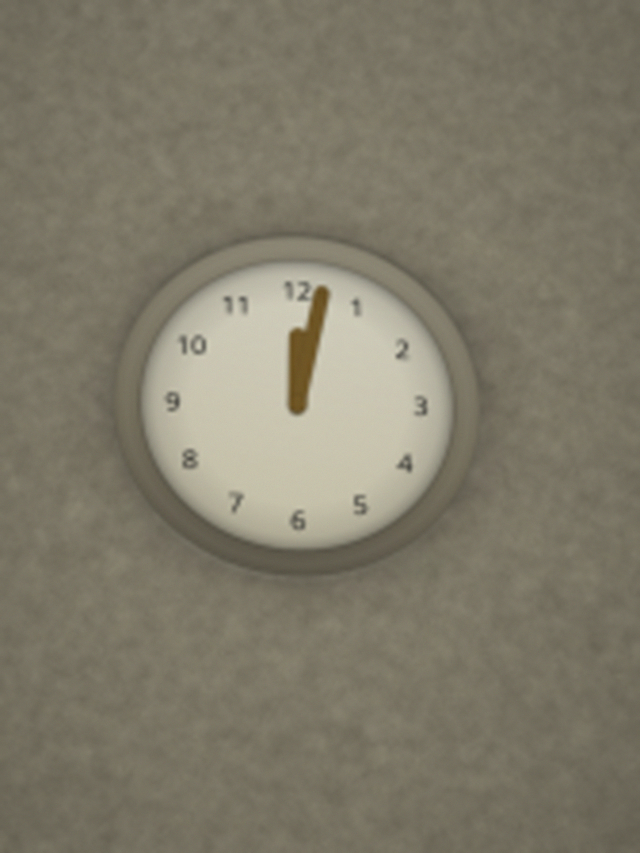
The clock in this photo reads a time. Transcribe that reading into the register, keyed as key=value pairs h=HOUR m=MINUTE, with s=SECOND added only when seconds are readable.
h=12 m=2
